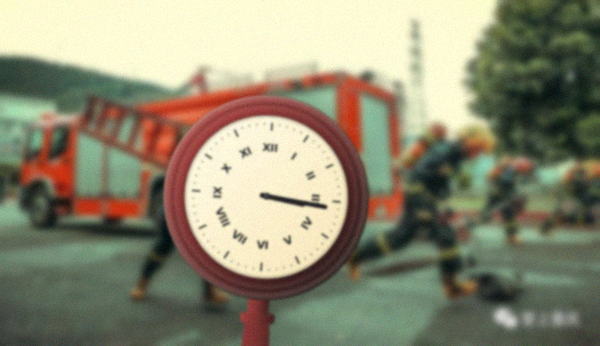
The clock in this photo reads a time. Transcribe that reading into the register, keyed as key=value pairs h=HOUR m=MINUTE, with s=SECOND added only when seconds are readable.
h=3 m=16
